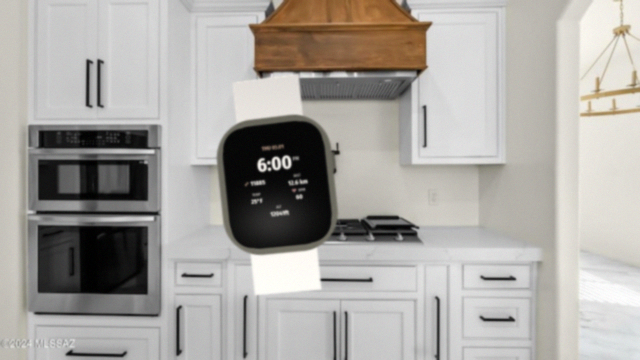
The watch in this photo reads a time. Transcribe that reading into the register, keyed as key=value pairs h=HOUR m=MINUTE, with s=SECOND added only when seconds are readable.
h=6 m=0
